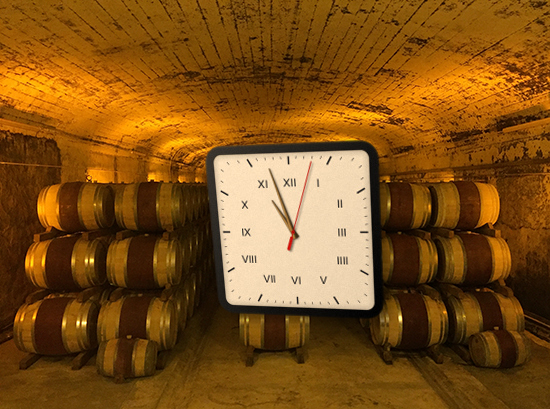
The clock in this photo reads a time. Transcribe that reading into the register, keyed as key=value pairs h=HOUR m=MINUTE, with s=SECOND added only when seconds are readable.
h=10 m=57 s=3
